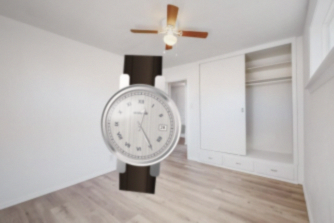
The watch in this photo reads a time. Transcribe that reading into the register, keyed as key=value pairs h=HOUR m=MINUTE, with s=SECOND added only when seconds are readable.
h=12 m=25
